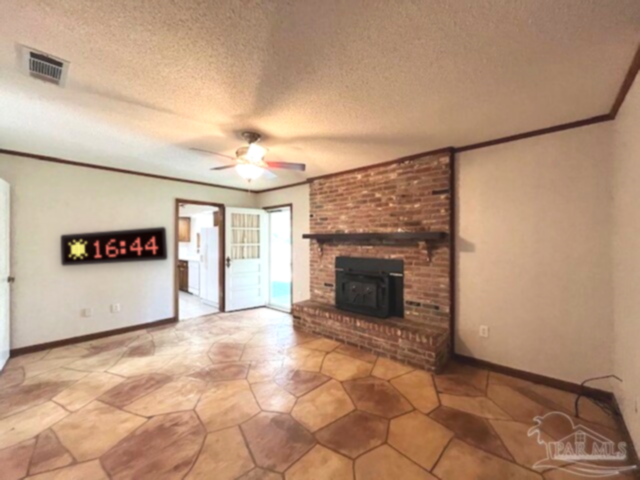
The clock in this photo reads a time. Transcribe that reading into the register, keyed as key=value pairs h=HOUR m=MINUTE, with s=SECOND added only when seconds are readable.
h=16 m=44
